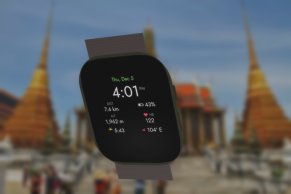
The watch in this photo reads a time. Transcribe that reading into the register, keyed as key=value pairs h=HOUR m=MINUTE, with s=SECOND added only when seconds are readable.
h=4 m=1
